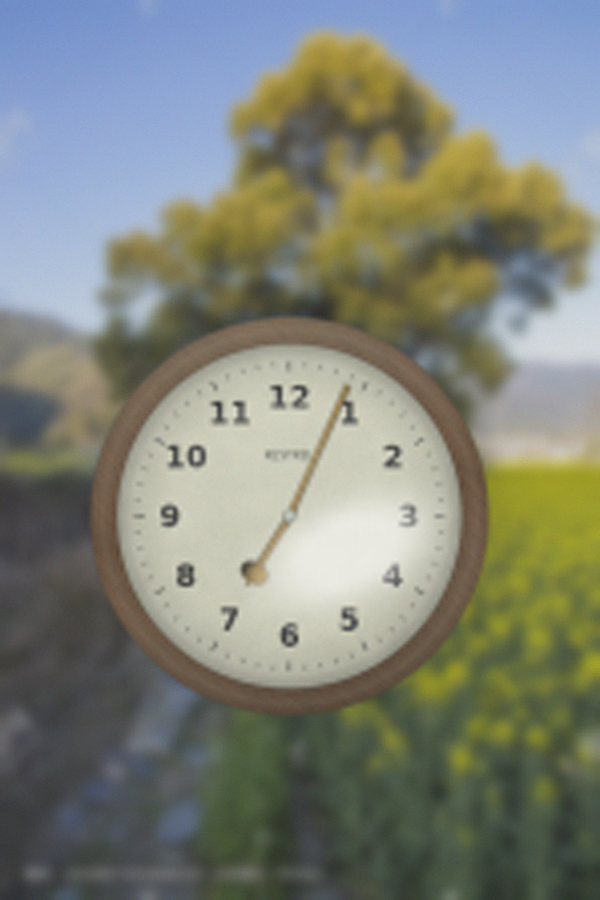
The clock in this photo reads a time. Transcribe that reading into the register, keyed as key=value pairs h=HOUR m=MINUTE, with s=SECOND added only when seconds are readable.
h=7 m=4
